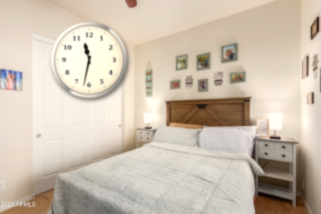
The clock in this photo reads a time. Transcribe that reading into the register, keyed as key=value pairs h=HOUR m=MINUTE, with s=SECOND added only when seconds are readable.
h=11 m=32
